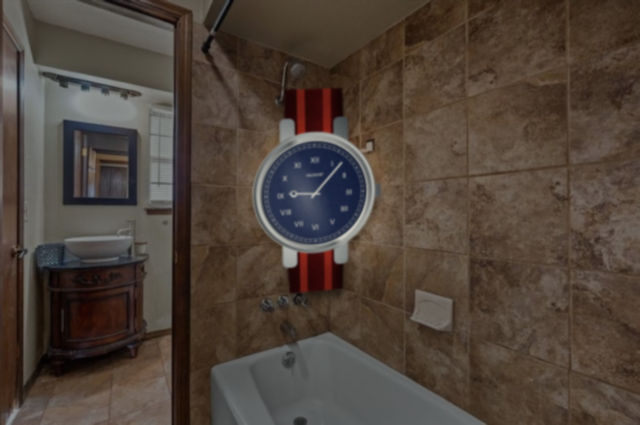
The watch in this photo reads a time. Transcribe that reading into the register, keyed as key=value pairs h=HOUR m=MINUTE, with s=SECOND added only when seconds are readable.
h=9 m=7
